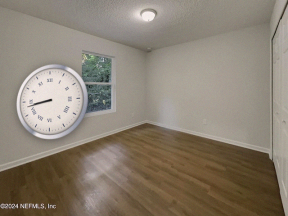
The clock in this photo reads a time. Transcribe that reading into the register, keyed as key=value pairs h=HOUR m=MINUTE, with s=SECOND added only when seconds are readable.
h=8 m=43
